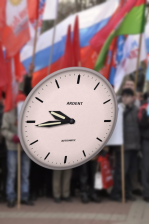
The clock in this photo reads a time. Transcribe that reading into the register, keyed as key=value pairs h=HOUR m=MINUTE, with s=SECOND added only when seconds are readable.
h=9 m=44
